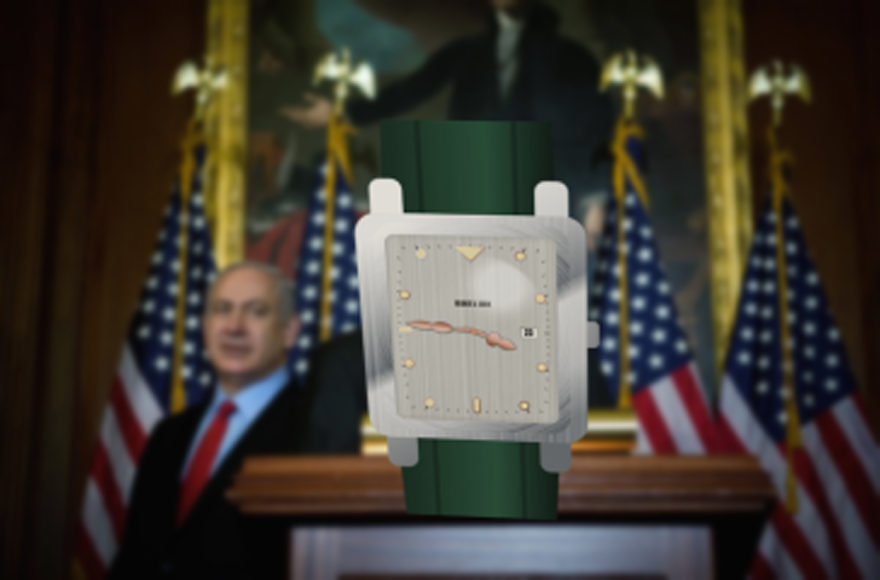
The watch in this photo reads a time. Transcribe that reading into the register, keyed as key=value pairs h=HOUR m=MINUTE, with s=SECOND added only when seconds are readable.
h=3 m=46
